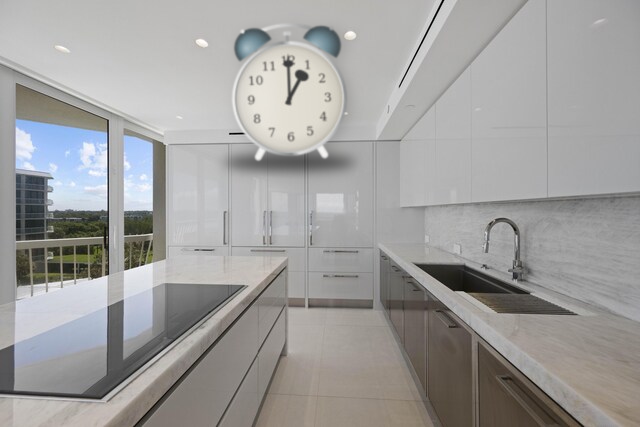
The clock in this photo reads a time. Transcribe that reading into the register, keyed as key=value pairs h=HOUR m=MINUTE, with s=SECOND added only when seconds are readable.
h=1 m=0
